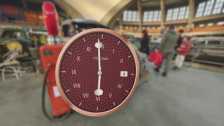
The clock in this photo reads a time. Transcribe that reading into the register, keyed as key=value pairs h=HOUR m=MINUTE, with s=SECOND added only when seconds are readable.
h=5 m=59
